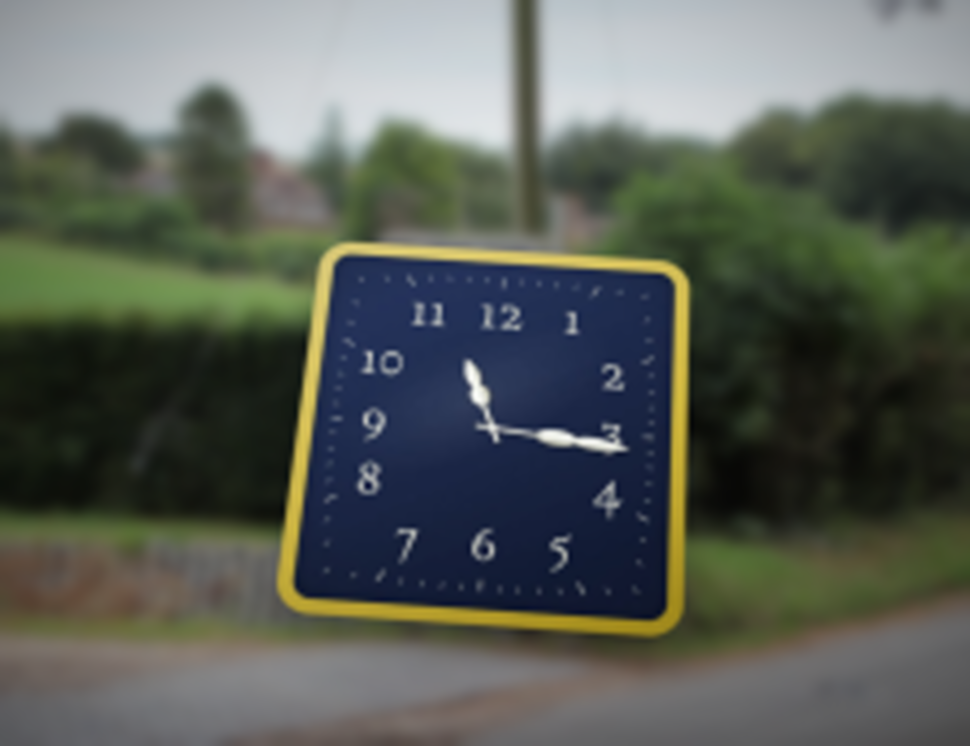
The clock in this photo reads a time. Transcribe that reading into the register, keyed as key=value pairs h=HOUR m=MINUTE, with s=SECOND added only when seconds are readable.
h=11 m=16
